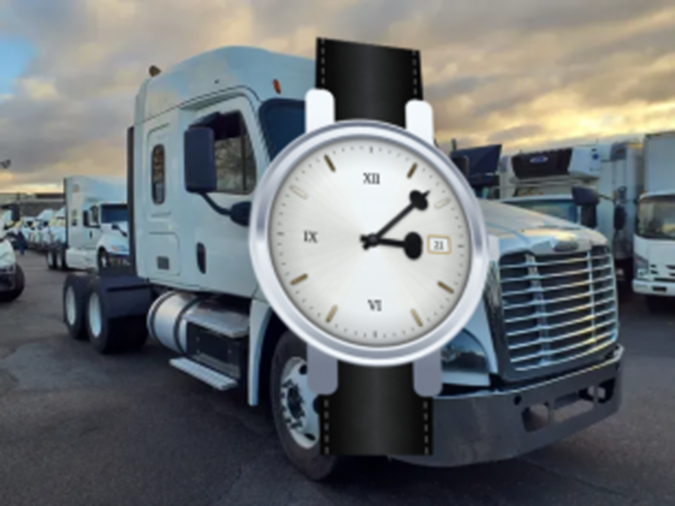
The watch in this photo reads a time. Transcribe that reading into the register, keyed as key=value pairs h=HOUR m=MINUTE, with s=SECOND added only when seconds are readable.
h=3 m=8
